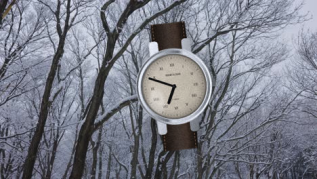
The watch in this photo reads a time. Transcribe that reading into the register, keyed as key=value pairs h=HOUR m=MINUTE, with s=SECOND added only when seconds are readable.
h=6 m=49
